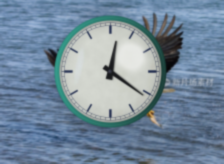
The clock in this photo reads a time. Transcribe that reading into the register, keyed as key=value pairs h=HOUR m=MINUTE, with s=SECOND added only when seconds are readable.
h=12 m=21
